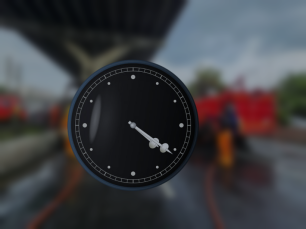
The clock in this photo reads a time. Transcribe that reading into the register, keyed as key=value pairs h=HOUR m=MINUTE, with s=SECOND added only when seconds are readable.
h=4 m=21
